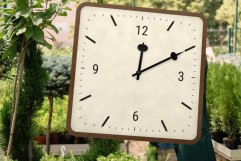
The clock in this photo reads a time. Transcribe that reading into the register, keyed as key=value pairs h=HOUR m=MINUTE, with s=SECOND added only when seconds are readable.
h=12 m=10
